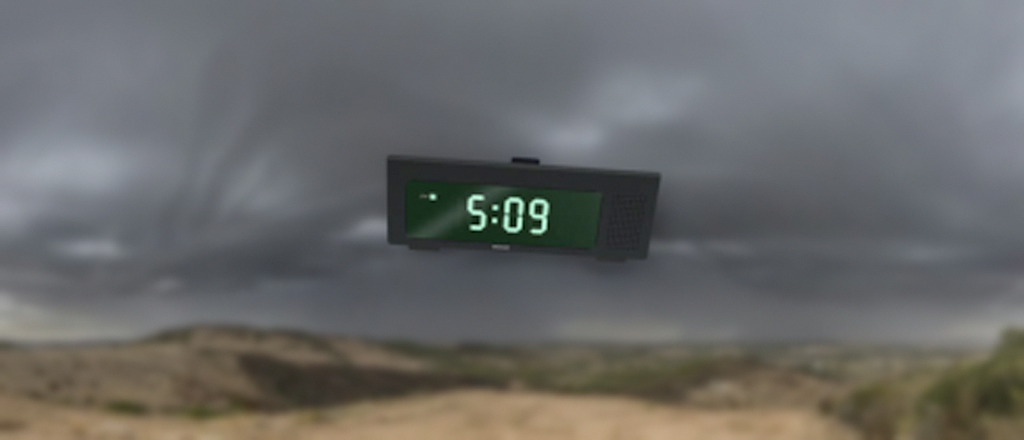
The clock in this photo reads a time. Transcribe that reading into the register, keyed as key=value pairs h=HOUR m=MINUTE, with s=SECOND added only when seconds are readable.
h=5 m=9
